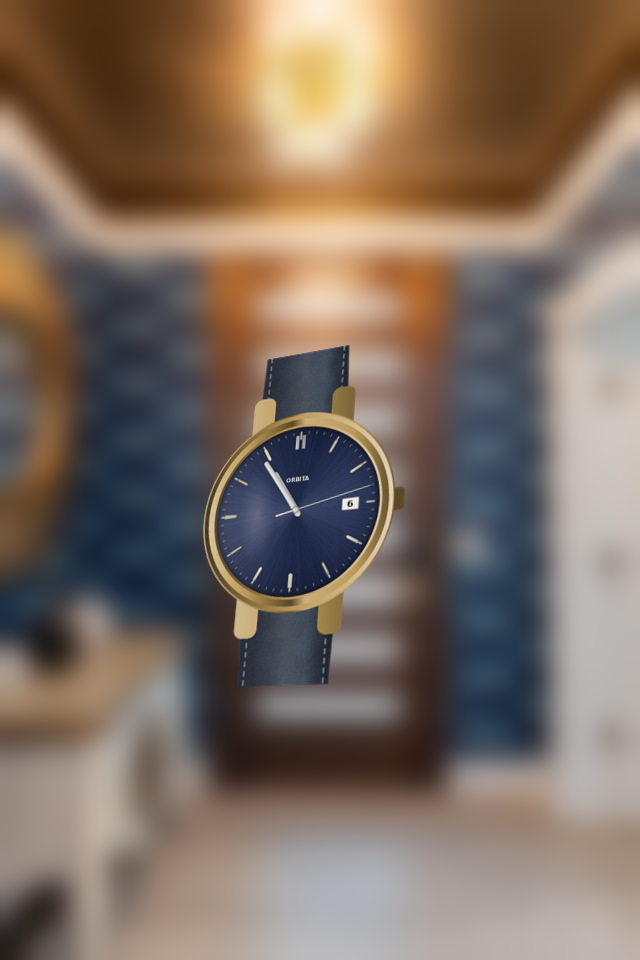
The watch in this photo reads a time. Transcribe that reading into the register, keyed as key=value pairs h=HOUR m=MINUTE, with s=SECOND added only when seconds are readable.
h=10 m=54 s=13
